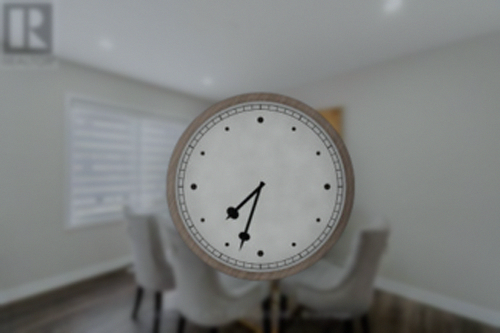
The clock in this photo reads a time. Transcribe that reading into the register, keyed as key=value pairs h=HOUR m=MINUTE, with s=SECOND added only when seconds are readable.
h=7 m=33
